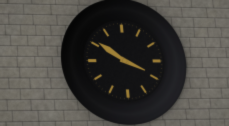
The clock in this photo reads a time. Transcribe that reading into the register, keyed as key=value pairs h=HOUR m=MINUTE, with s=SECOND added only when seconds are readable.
h=3 m=51
